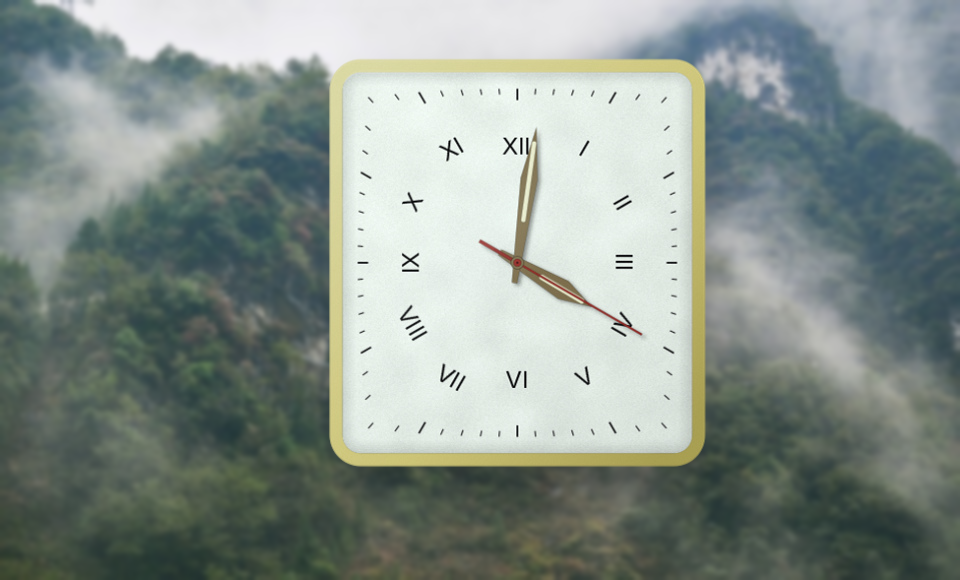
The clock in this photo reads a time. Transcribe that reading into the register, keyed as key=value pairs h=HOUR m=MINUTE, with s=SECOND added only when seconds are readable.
h=4 m=1 s=20
